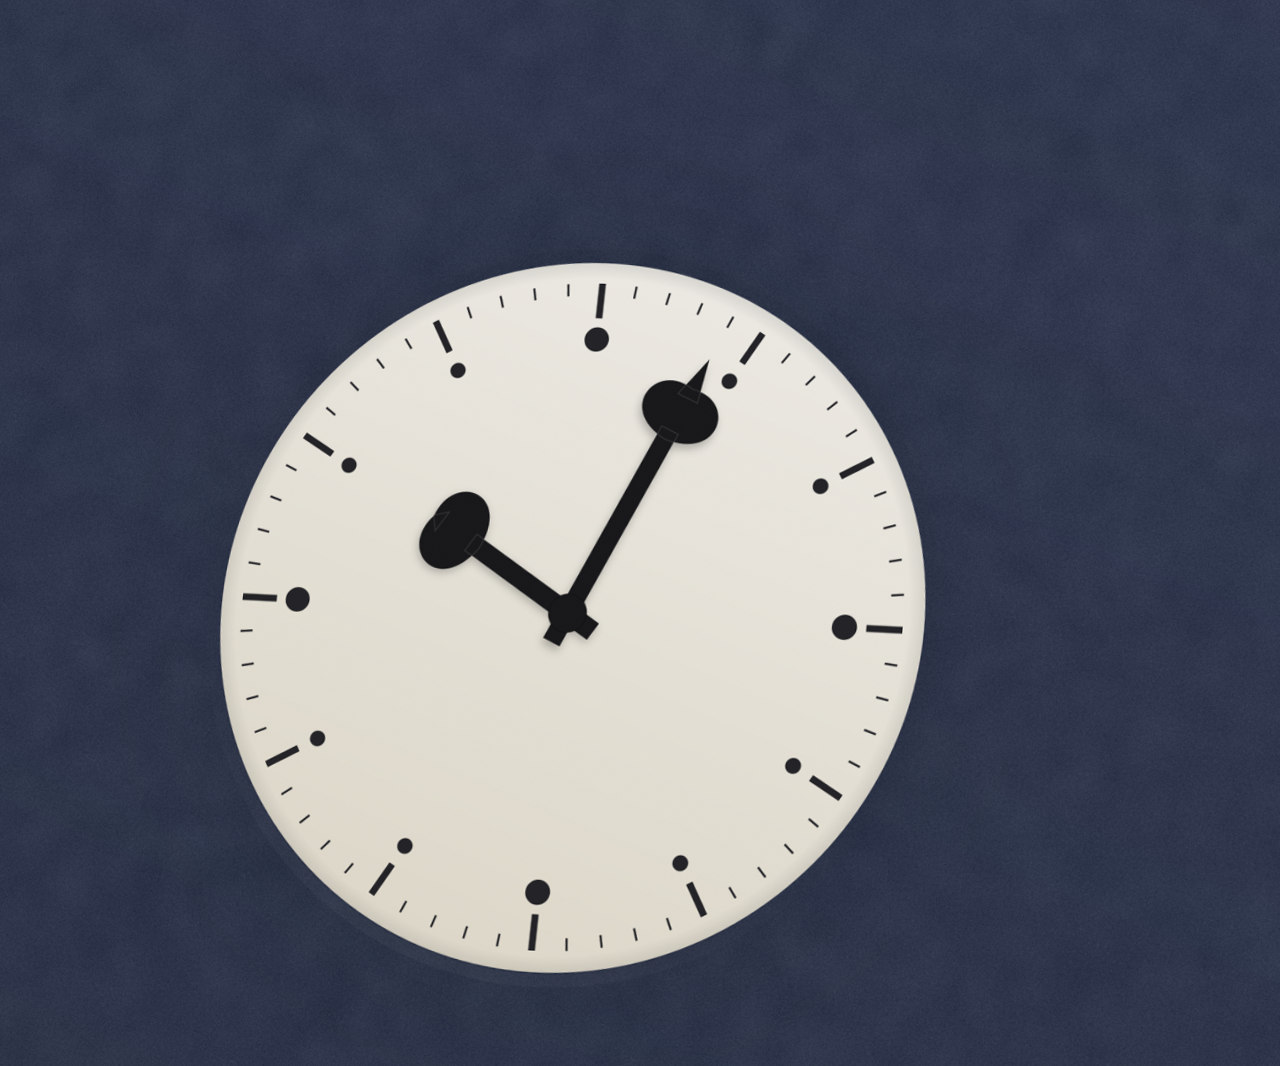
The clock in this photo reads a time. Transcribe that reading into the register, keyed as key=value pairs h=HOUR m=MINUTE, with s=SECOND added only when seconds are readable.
h=10 m=4
